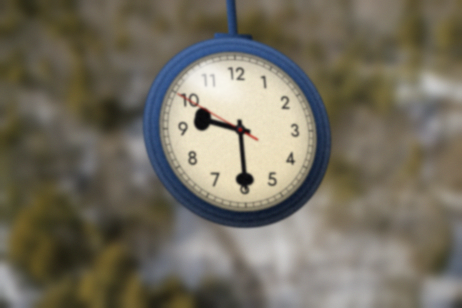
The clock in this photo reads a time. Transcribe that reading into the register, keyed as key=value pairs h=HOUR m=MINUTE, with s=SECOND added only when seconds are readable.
h=9 m=29 s=50
